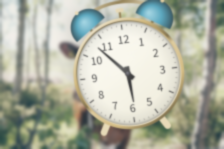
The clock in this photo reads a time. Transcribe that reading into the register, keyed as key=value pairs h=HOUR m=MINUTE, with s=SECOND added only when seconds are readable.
h=5 m=53
